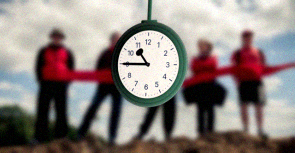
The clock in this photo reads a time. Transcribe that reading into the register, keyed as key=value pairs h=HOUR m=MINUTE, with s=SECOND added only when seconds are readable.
h=10 m=45
